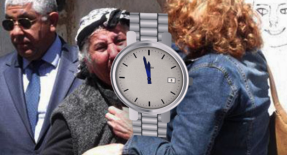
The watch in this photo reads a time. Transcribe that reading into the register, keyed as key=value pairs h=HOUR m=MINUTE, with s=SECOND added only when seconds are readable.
h=11 m=58
